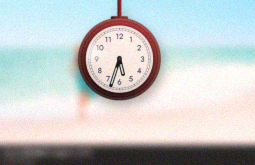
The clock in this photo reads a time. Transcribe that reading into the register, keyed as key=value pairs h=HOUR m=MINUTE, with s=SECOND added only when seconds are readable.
h=5 m=33
